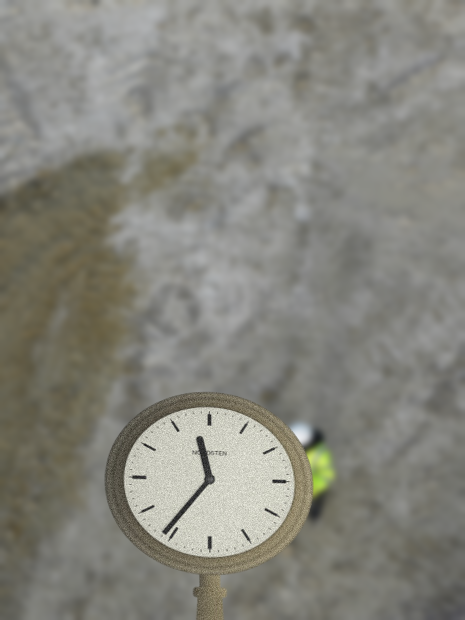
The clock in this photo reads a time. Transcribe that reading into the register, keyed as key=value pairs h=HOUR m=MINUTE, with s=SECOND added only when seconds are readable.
h=11 m=36
